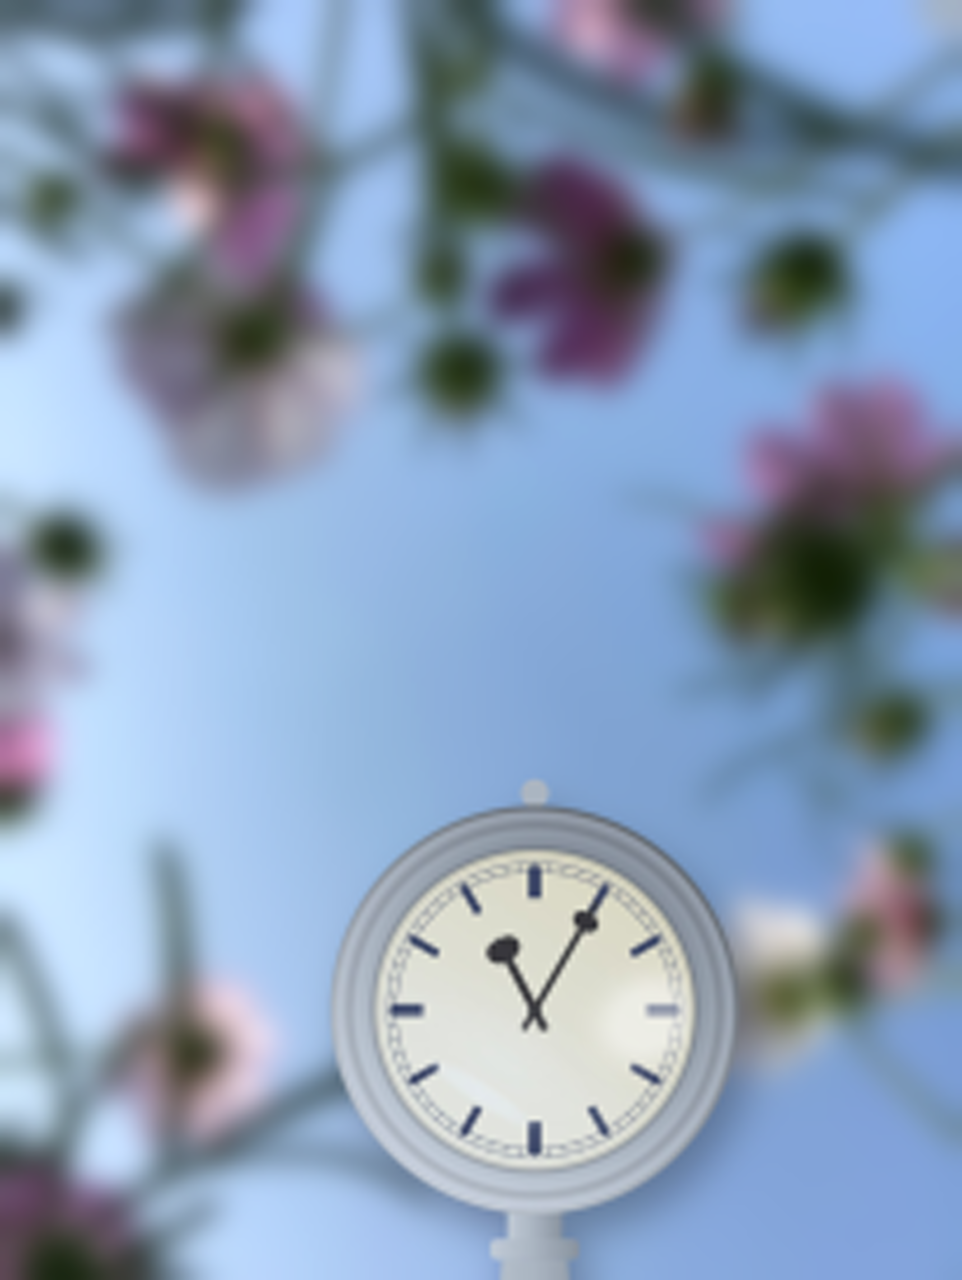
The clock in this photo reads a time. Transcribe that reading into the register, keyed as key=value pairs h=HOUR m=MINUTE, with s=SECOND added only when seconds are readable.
h=11 m=5
